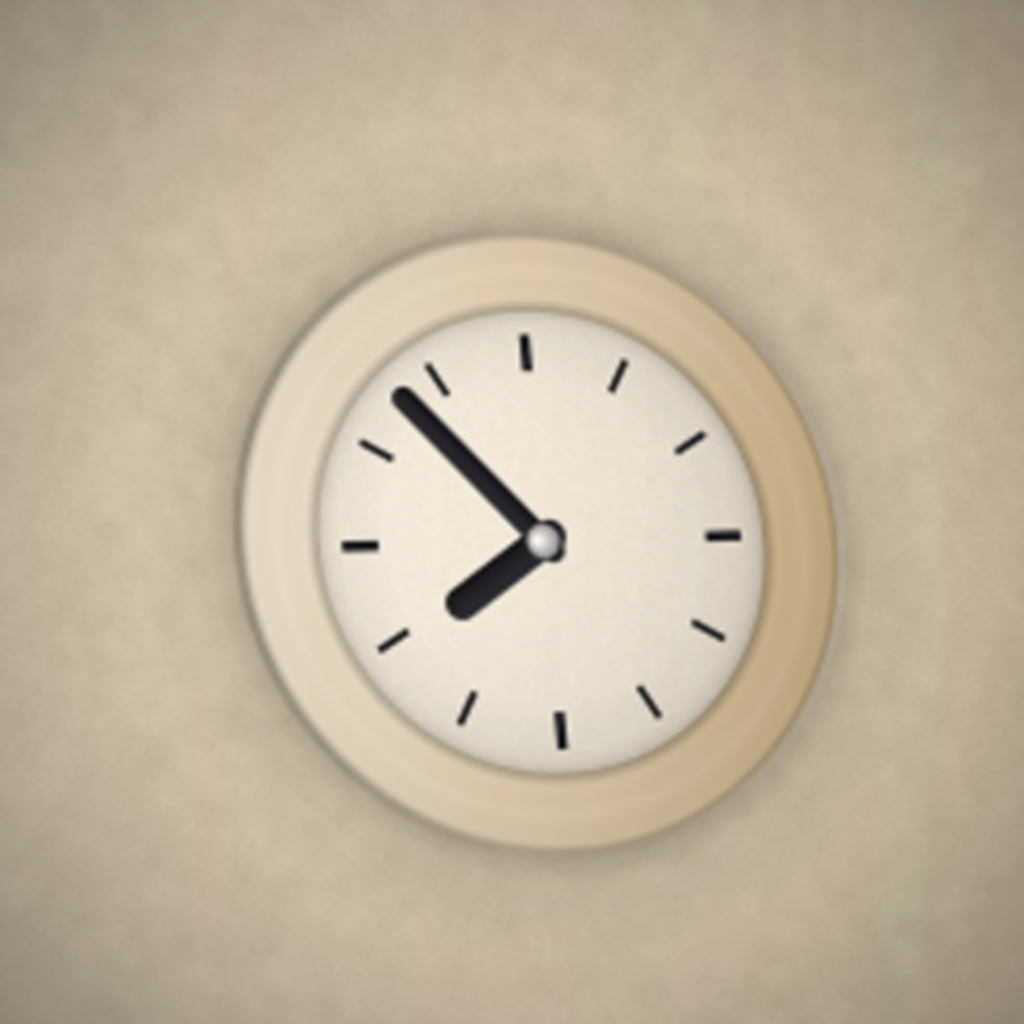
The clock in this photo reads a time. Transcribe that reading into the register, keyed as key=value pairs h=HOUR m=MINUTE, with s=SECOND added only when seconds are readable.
h=7 m=53
